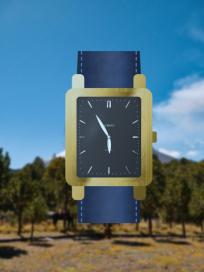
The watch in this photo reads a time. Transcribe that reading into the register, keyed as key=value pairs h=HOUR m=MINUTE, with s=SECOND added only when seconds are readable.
h=5 m=55
